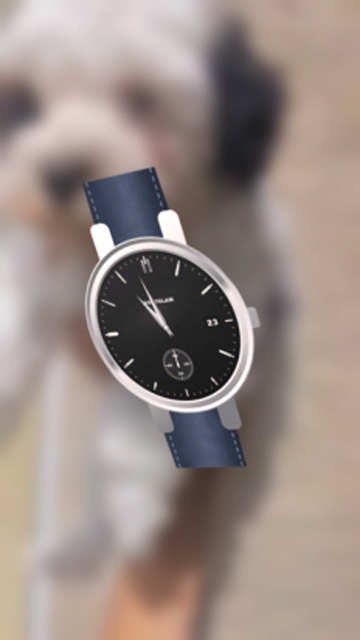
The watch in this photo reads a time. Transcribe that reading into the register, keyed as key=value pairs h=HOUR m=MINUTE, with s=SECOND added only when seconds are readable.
h=10 m=58
